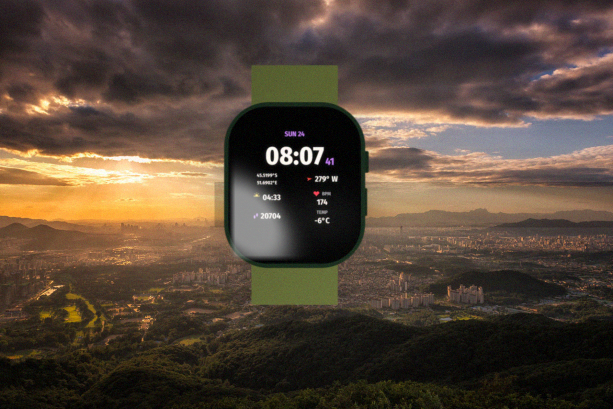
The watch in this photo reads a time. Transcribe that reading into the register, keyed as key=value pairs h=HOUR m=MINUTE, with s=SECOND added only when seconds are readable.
h=8 m=7 s=41
